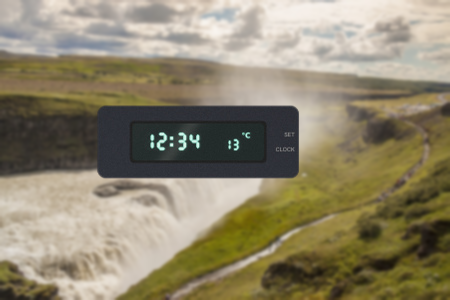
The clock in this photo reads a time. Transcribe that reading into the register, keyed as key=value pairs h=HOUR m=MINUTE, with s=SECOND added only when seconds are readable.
h=12 m=34
